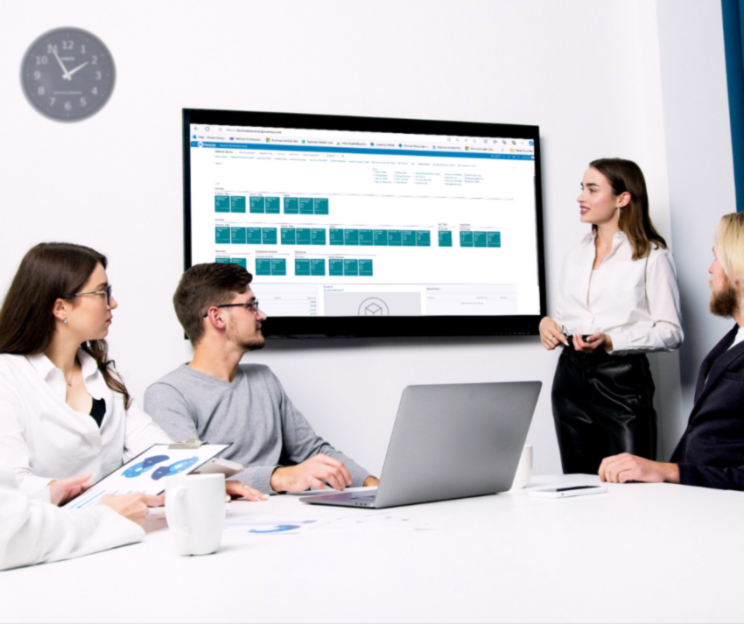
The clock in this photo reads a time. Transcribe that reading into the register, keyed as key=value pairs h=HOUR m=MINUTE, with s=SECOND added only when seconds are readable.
h=1 m=55
